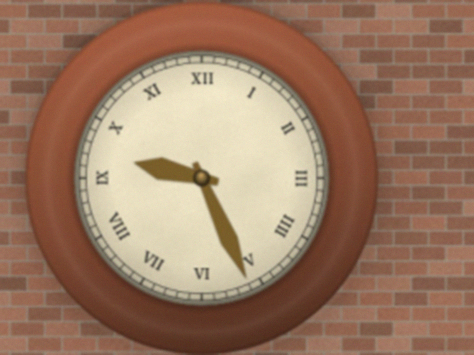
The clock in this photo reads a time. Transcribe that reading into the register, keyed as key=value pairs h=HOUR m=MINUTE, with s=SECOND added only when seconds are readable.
h=9 m=26
